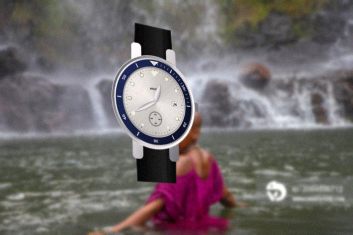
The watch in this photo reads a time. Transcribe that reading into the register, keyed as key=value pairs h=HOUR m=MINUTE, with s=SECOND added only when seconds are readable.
h=12 m=40
